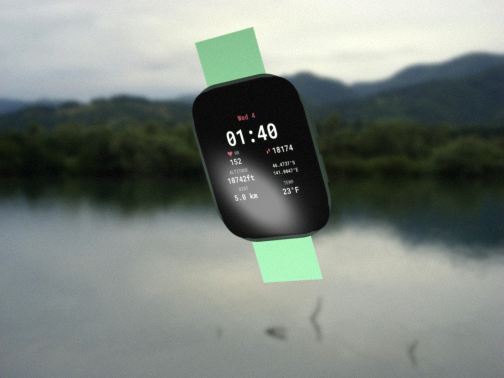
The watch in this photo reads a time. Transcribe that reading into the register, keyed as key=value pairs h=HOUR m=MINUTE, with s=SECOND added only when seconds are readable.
h=1 m=40
